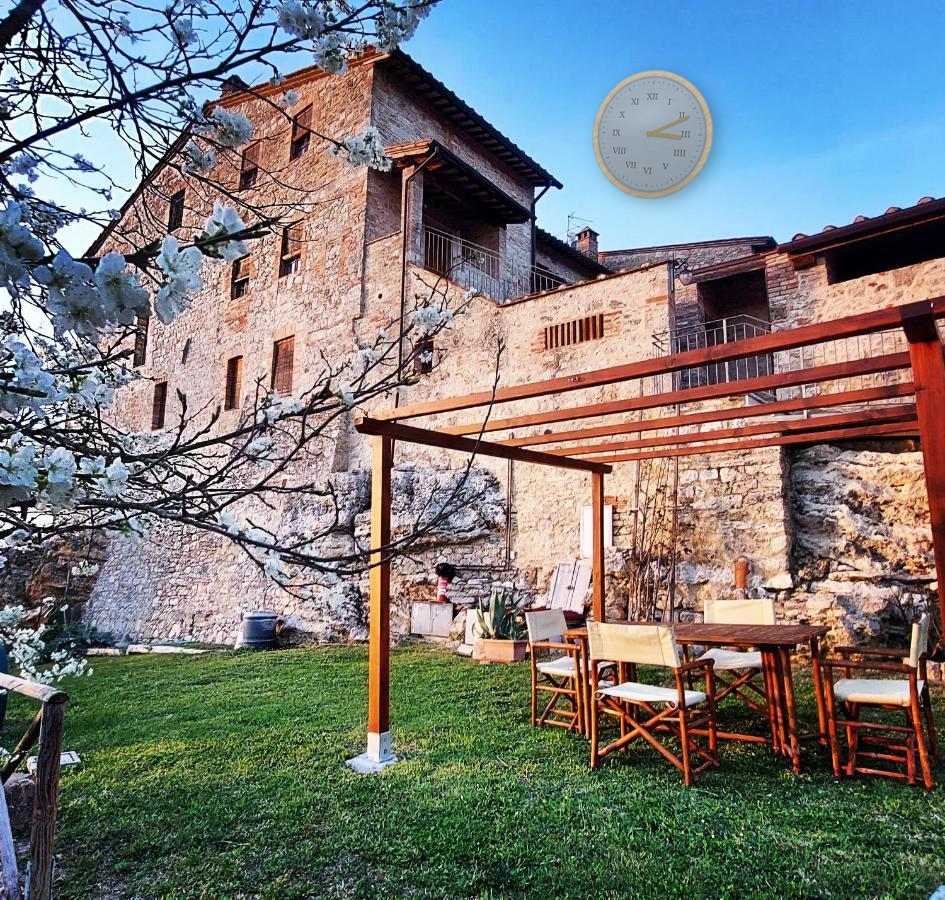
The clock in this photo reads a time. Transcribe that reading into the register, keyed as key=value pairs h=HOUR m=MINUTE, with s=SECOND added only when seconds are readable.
h=3 m=11
